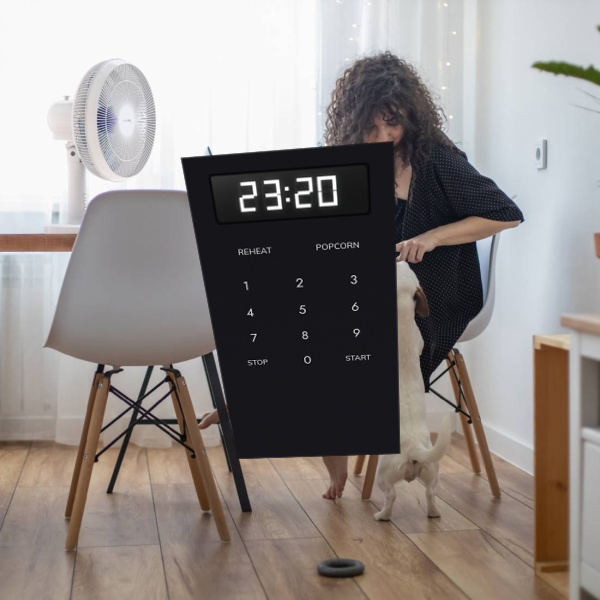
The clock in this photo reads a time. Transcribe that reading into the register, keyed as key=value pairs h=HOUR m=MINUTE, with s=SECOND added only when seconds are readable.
h=23 m=20
